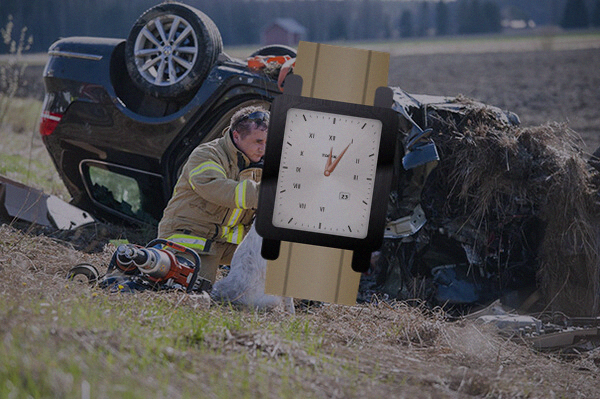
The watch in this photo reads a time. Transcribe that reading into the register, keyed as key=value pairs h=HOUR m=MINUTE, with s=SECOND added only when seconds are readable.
h=12 m=5
